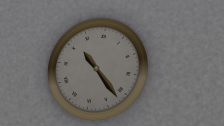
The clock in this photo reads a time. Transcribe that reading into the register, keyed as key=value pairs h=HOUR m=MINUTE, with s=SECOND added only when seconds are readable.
h=10 m=22
